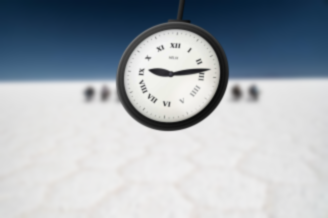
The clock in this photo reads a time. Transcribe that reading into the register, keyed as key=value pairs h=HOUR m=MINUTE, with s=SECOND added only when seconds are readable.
h=9 m=13
